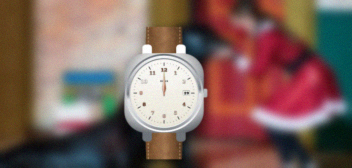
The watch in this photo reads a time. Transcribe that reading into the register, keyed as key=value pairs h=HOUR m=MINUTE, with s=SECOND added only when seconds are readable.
h=12 m=0
